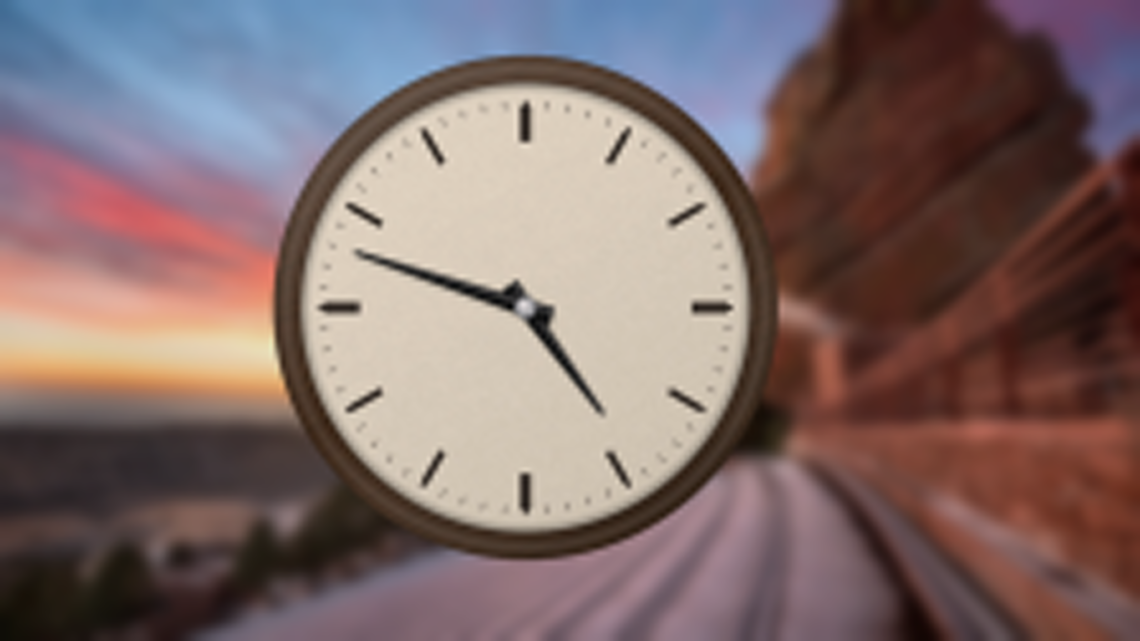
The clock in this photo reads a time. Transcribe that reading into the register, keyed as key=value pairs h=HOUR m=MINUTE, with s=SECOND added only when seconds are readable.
h=4 m=48
